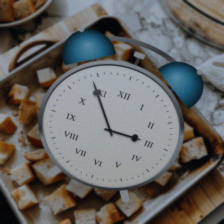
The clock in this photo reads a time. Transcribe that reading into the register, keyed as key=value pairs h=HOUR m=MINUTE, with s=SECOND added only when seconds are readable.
h=2 m=54
